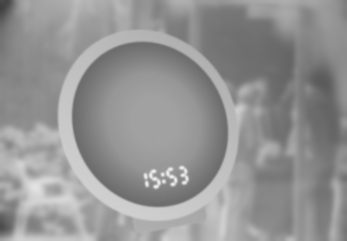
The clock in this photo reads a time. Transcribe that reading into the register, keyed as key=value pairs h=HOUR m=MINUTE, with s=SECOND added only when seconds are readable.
h=15 m=53
